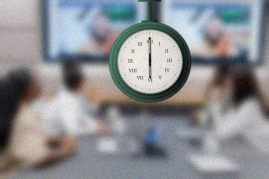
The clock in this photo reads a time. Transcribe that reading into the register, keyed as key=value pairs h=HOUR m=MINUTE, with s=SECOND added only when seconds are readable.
h=6 m=0
